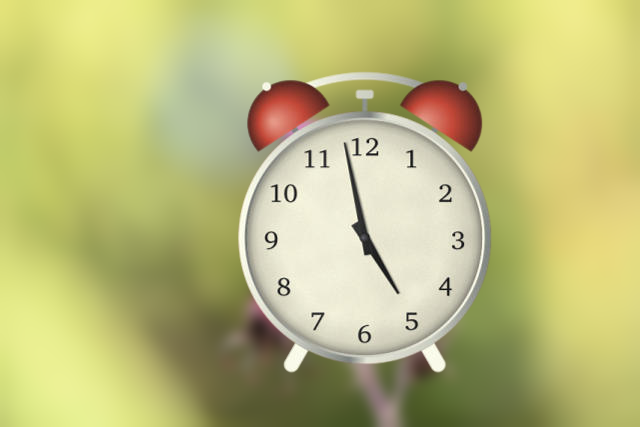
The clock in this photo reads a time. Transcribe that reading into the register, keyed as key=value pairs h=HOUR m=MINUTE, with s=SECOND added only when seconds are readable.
h=4 m=58
